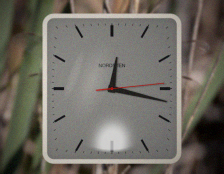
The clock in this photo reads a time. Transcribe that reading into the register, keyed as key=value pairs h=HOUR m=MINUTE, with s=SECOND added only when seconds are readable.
h=12 m=17 s=14
